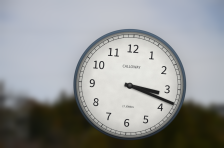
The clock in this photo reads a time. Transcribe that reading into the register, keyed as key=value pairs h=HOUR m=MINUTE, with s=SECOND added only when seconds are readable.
h=3 m=18
